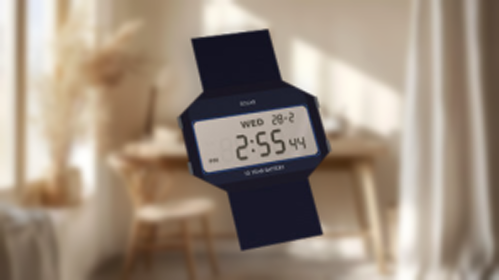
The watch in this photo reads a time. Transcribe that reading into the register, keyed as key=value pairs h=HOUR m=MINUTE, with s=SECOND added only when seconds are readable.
h=2 m=55 s=44
